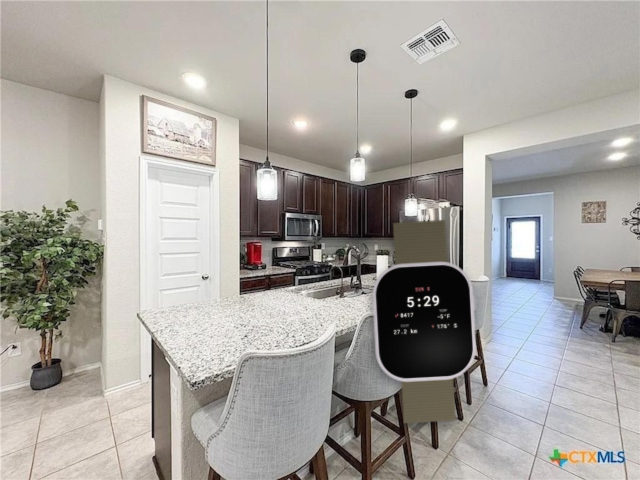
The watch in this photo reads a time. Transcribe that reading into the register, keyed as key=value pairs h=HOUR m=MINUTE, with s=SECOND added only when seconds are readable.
h=5 m=29
